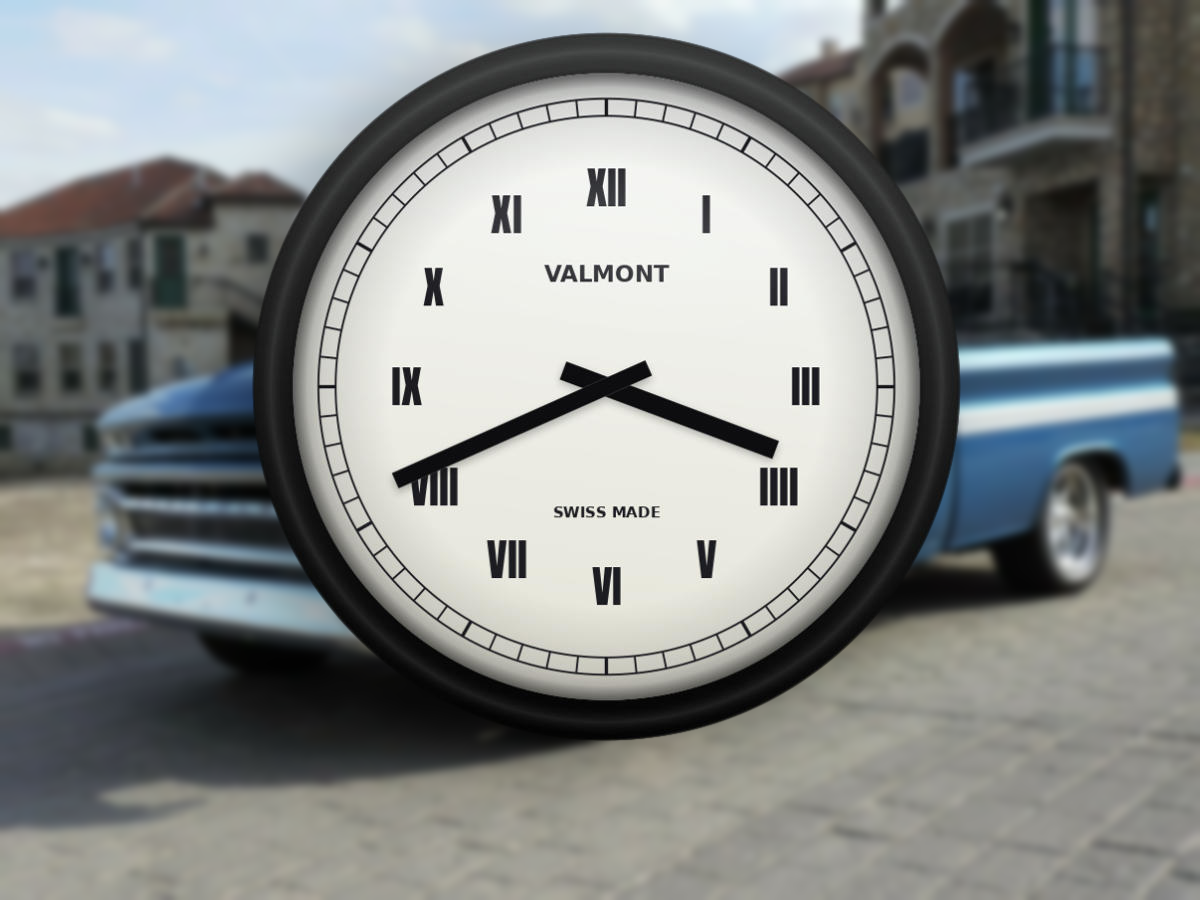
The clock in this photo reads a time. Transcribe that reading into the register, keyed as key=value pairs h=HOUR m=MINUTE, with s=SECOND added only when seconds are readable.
h=3 m=41
